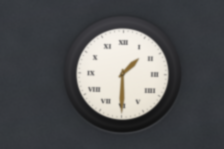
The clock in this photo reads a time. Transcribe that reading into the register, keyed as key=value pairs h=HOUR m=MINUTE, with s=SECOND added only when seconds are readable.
h=1 m=30
